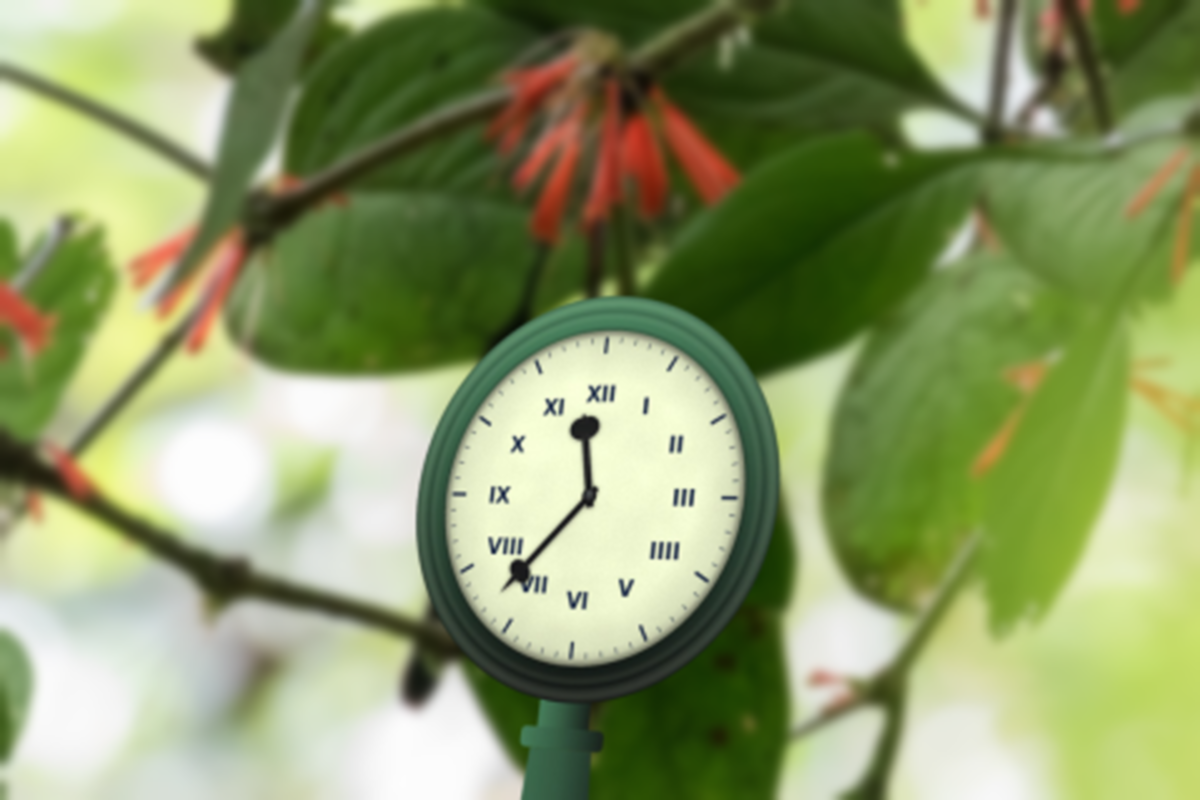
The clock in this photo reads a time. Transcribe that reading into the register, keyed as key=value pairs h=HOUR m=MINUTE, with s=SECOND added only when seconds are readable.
h=11 m=37
